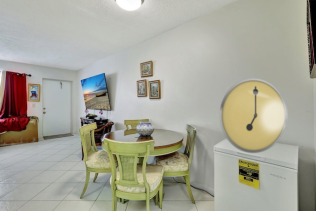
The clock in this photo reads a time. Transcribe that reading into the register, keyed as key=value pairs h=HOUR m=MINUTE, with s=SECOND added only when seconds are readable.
h=7 m=0
